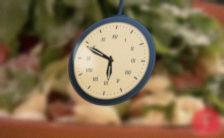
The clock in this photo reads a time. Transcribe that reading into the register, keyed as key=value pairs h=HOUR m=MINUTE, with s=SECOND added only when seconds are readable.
h=5 m=49
